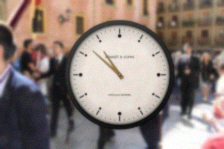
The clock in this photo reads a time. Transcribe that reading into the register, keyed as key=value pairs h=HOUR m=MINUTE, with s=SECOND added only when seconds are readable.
h=10 m=52
